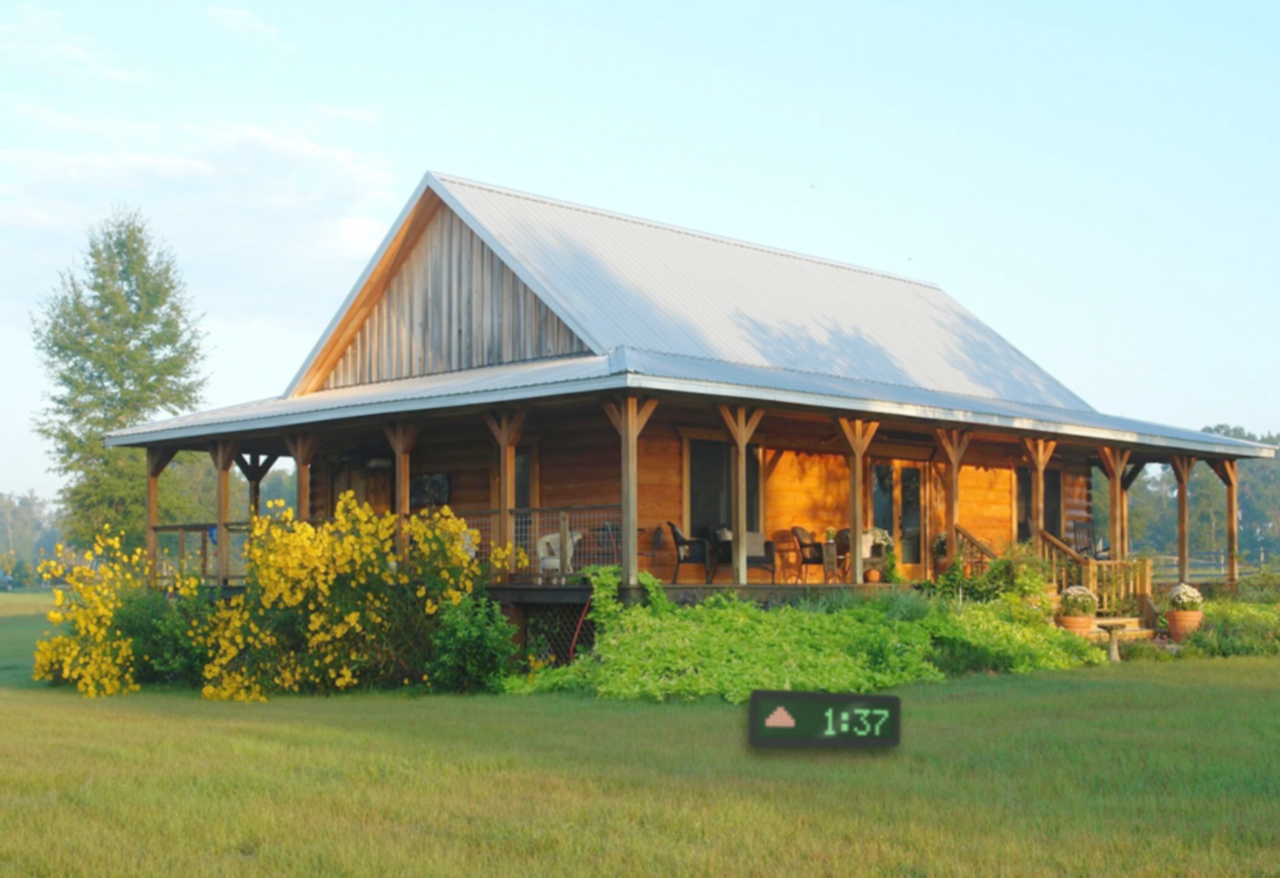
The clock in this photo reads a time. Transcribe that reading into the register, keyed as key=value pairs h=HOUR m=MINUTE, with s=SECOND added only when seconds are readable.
h=1 m=37
